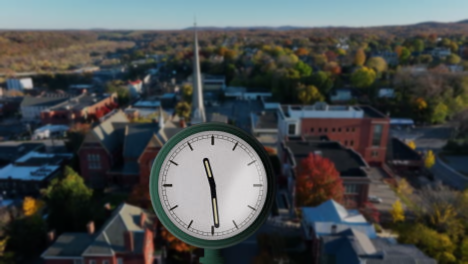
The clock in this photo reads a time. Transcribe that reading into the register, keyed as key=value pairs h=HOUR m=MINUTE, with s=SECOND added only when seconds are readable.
h=11 m=29
